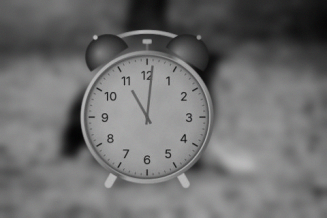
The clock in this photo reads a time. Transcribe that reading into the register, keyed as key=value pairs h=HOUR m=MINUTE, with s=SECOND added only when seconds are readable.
h=11 m=1
